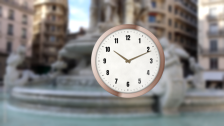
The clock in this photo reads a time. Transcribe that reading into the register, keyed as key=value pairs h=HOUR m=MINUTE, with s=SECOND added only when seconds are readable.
h=10 m=11
